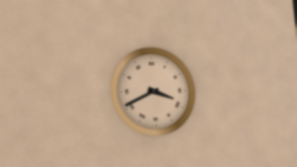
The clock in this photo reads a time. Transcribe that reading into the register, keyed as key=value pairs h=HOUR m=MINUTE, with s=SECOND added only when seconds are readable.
h=3 m=41
